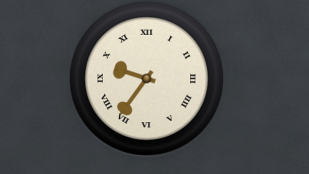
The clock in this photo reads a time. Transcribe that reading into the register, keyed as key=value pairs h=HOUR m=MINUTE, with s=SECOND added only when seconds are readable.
h=9 m=36
